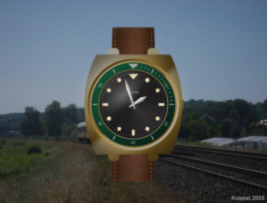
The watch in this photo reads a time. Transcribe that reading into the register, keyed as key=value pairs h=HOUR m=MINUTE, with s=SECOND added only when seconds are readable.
h=1 m=57
